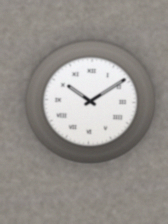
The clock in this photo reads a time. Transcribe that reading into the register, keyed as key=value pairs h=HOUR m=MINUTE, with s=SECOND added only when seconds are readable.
h=10 m=9
